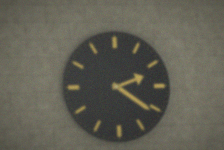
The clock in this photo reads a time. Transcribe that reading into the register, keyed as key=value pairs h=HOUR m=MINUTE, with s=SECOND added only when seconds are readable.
h=2 m=21
